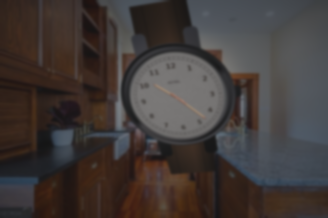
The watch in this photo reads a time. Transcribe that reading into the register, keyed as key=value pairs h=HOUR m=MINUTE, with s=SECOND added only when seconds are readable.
h=10 m=23
